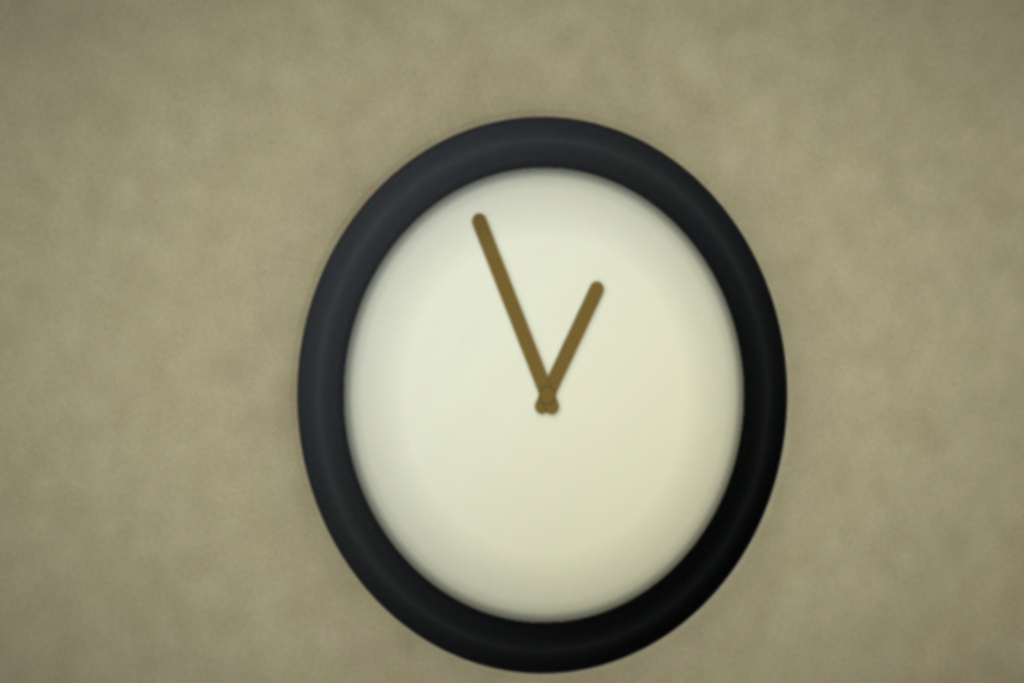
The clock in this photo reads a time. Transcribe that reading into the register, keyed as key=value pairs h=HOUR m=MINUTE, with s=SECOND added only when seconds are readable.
h=12 m=56
